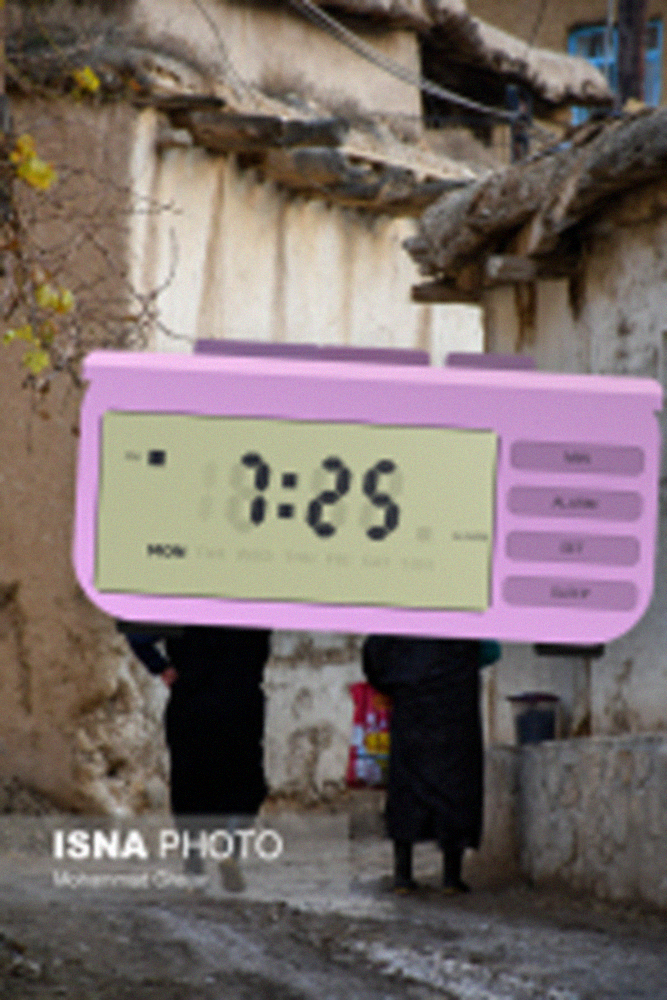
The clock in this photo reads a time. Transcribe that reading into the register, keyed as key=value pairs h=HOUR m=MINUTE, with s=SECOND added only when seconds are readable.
h=7 m=25
